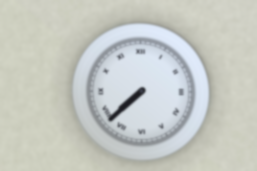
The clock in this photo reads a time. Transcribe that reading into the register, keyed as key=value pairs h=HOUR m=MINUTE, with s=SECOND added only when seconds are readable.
h=7 m=38
